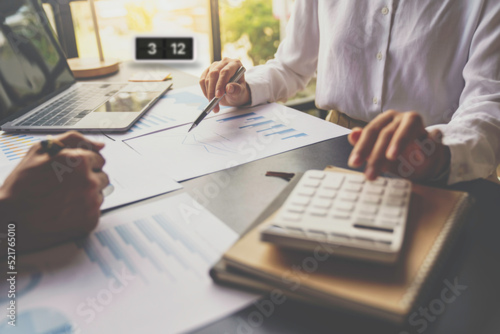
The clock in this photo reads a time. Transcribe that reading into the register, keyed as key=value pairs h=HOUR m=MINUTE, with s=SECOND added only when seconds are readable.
h=3 m=12
